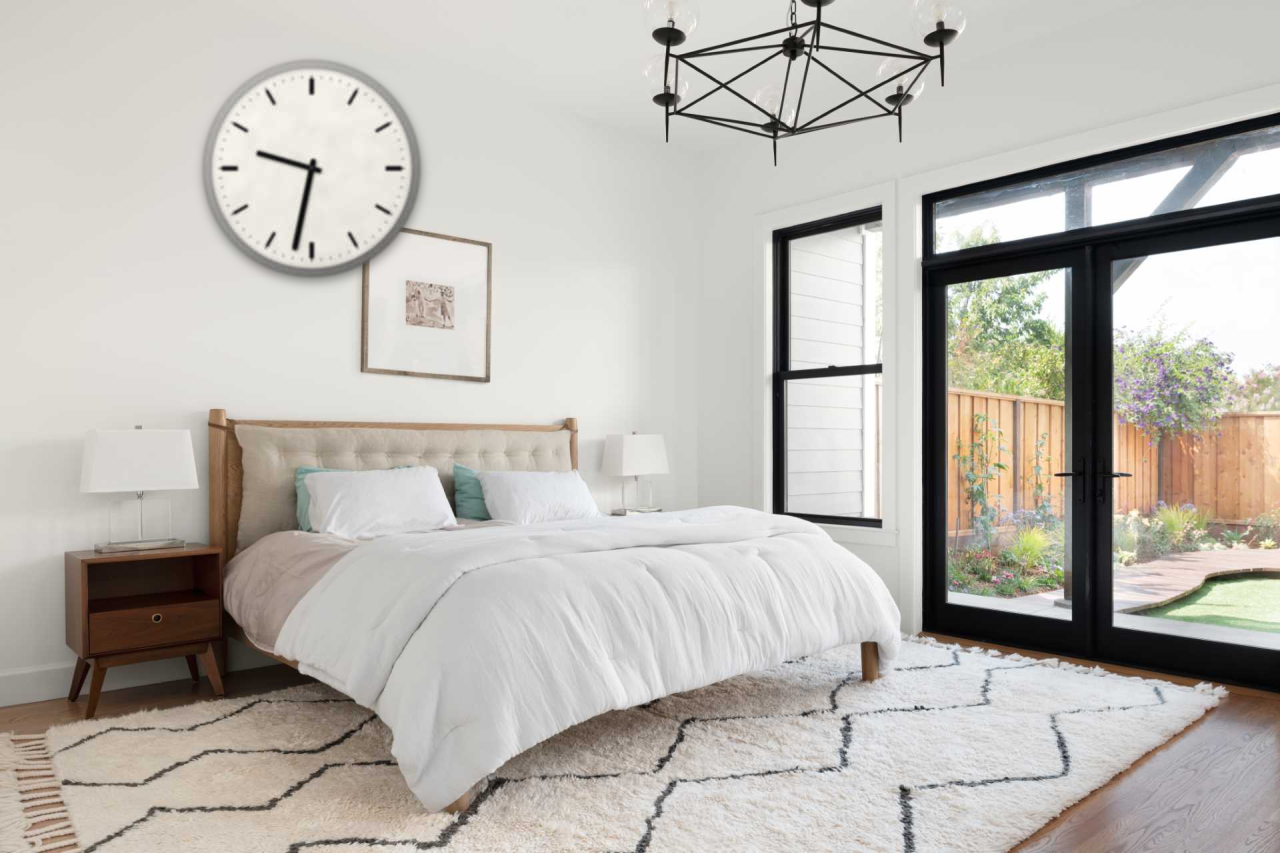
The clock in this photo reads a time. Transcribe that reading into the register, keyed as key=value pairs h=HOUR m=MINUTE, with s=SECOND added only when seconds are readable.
h=9 m=32
